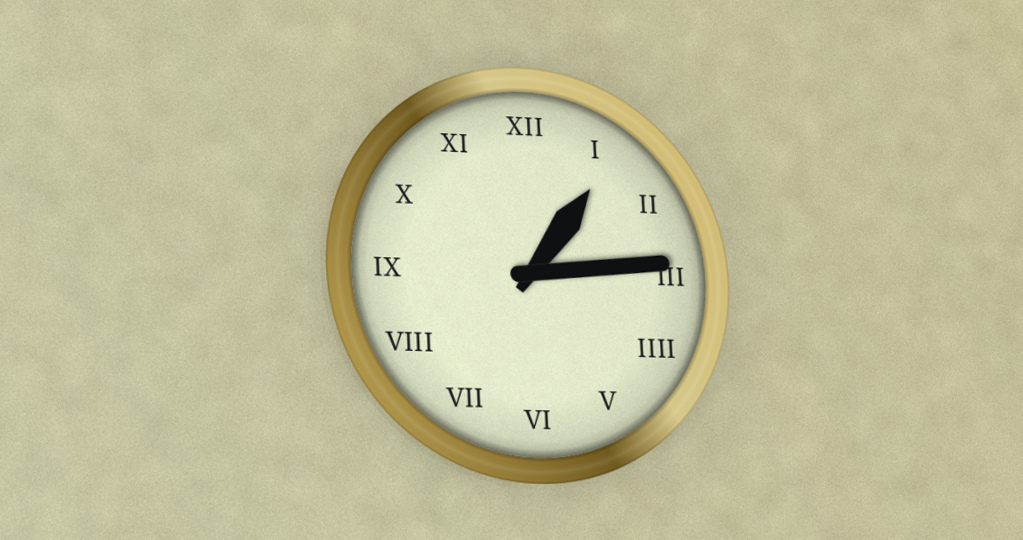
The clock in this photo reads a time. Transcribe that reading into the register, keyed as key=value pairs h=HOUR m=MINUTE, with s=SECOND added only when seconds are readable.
h=1 m=14
